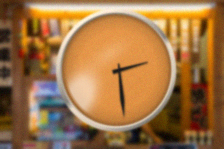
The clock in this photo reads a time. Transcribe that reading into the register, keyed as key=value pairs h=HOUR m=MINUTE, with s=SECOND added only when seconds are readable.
h=2 m=29
